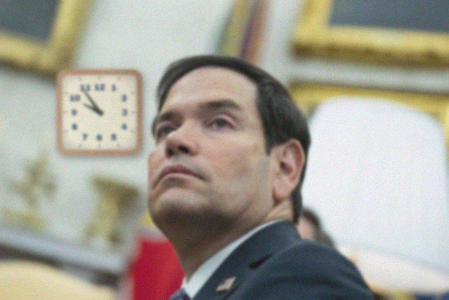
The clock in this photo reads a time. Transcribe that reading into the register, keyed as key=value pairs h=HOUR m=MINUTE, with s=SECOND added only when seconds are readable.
h=9 m=54
